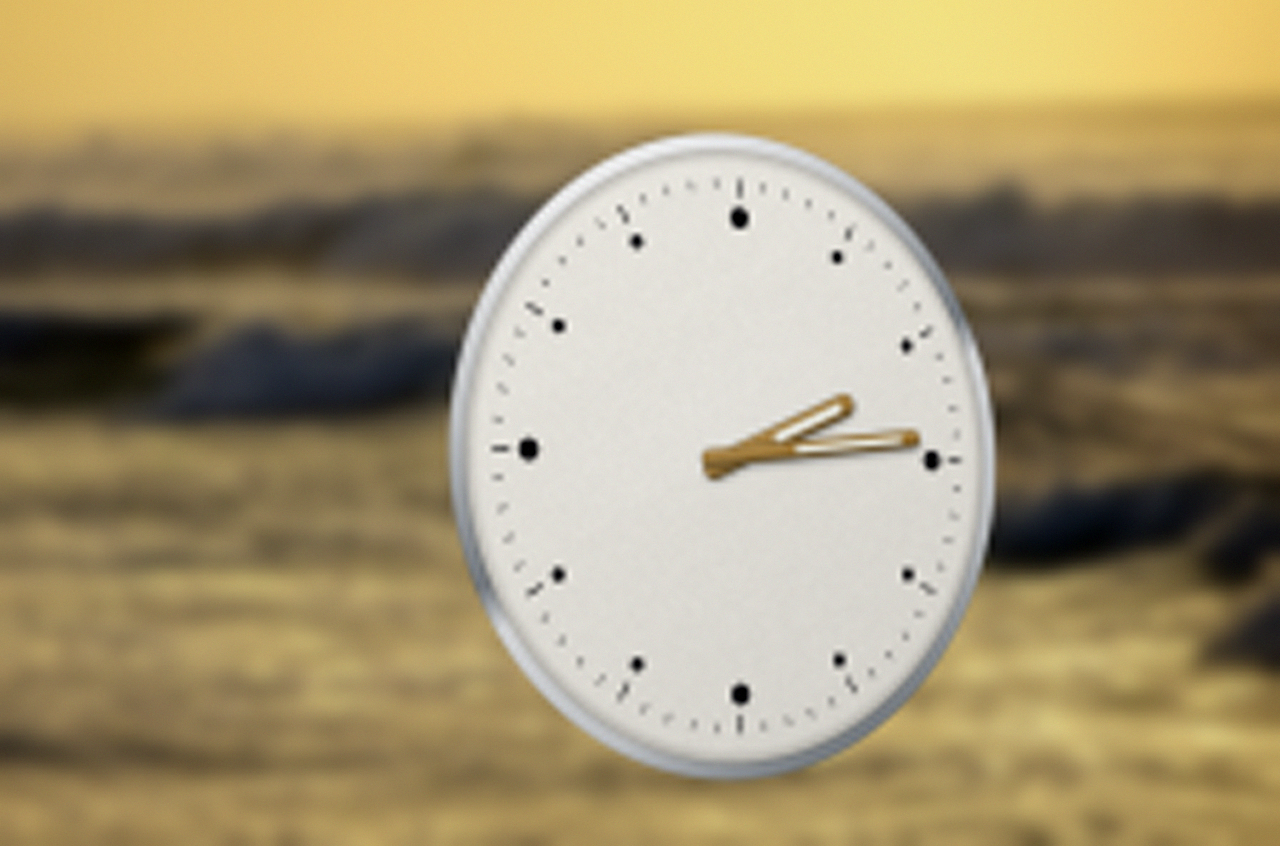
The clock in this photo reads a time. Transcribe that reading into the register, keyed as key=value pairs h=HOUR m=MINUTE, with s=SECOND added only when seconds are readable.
h=2 m=14
